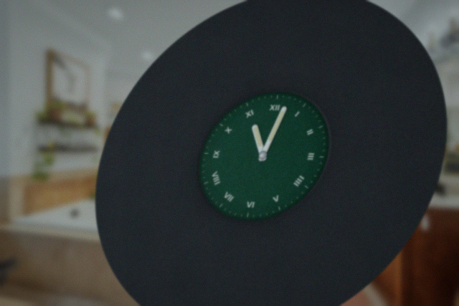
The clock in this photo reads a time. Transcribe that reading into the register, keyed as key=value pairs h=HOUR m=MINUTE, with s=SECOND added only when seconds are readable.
h=11 m=2
